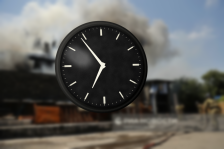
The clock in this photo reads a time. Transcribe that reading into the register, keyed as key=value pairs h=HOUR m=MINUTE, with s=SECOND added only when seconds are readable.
h=6 m=54
